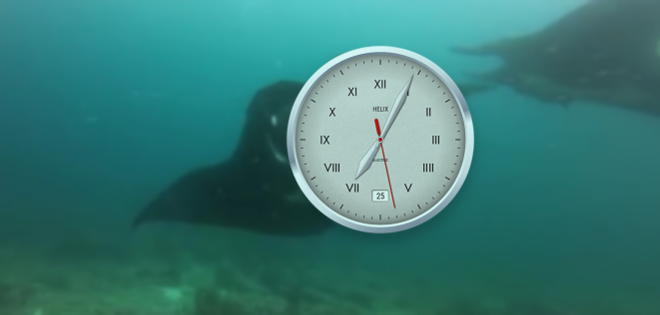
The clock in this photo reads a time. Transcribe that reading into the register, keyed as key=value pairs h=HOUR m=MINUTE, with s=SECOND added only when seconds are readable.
h=7 m=4 s=28
